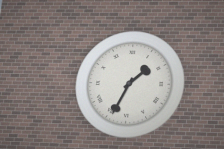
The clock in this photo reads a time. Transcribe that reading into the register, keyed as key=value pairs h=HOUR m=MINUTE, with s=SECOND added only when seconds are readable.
h=1 m=34
